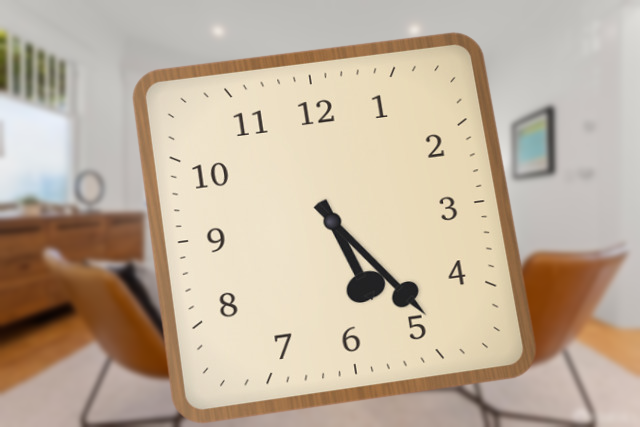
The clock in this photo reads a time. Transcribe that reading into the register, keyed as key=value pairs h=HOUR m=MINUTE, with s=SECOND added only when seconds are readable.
h=5 m=24
